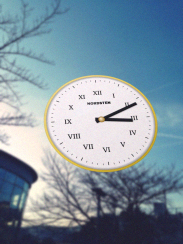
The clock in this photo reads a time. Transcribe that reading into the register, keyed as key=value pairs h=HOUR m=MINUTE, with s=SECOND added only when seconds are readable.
h=3 m=11
